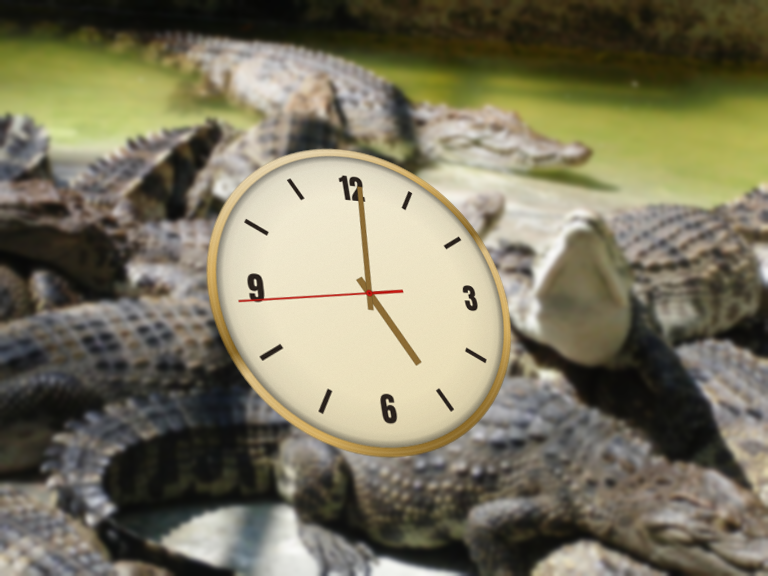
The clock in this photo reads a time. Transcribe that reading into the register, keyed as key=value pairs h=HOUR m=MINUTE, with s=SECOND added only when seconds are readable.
h=5 m=0 s=44
